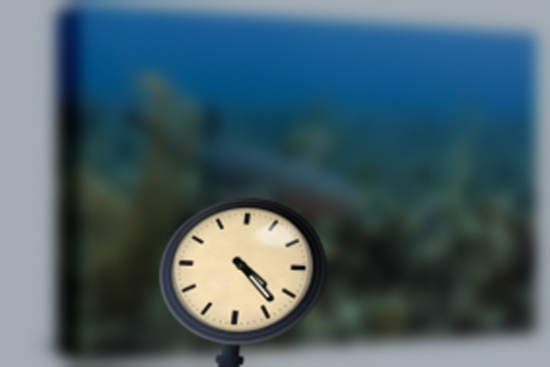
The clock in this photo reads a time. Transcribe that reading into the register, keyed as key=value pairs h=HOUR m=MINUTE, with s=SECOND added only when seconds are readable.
h=4 m=23
